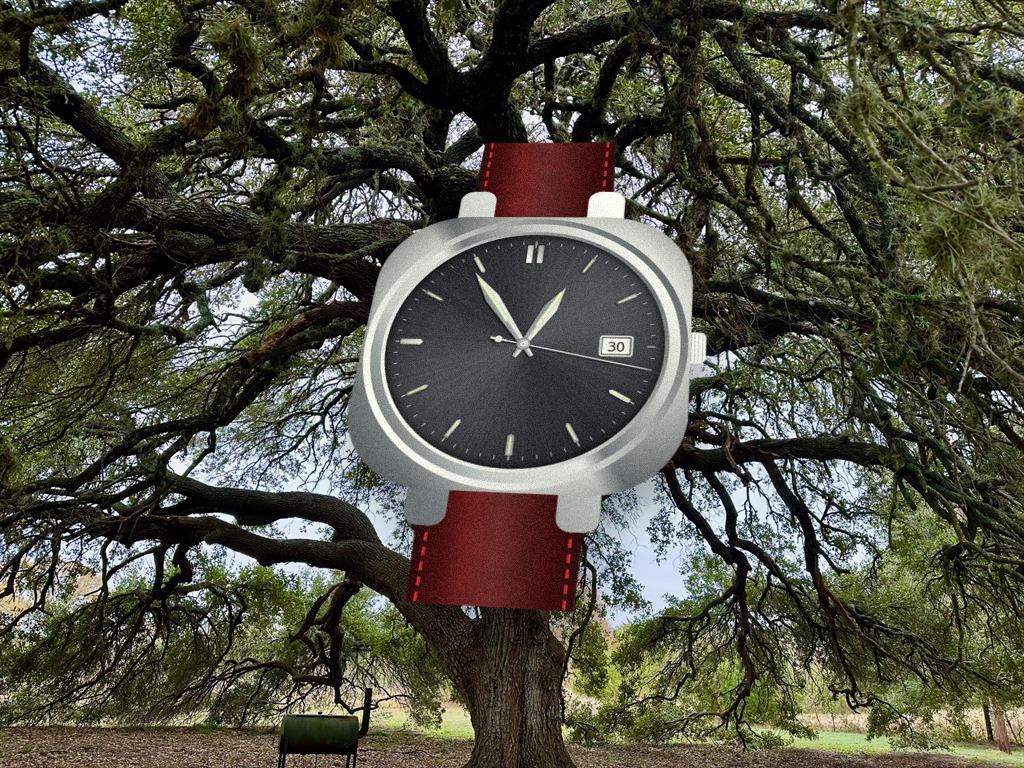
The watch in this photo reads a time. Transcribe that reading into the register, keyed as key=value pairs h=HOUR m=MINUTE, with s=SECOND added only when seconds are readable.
h=12 m=54 s=17
